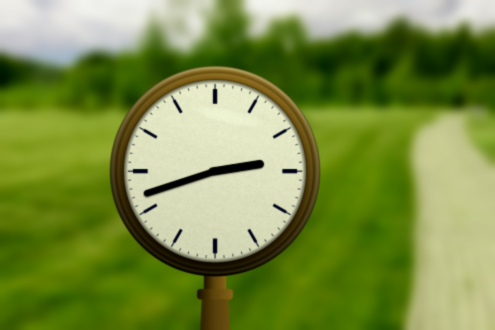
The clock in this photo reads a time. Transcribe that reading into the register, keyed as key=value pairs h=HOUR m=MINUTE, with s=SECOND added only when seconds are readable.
h=2 m=42
